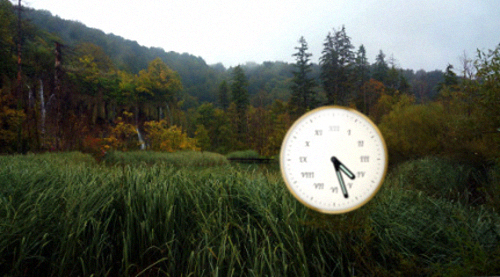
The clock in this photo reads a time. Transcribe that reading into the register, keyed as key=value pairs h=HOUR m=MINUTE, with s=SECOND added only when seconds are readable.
h=4 m=27
